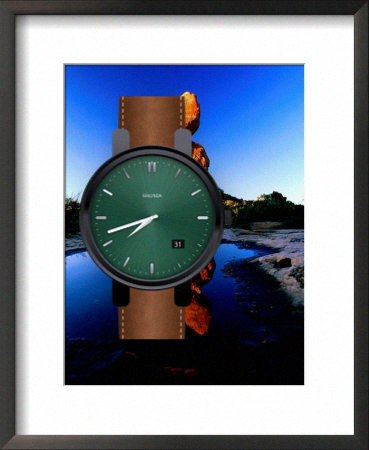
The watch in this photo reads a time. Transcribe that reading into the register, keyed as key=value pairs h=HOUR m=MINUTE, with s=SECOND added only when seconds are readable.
h=7 m=42
